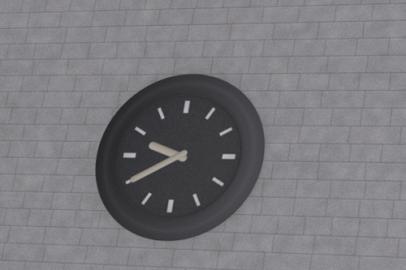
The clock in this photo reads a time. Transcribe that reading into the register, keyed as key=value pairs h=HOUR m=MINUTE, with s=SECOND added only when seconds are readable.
h=9 m=40
